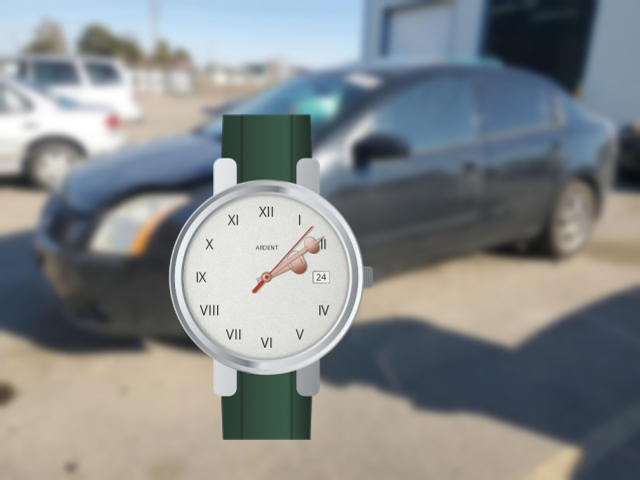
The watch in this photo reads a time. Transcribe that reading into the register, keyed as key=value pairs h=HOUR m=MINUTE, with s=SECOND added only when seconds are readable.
h=2 m=9 s=7
